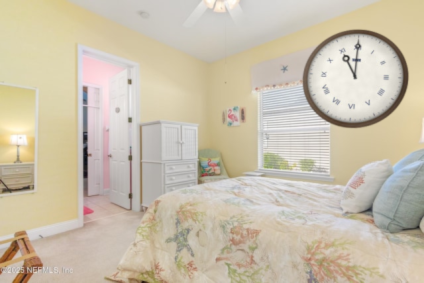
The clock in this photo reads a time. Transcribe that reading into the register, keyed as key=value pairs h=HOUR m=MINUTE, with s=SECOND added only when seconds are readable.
h=11 m=0
